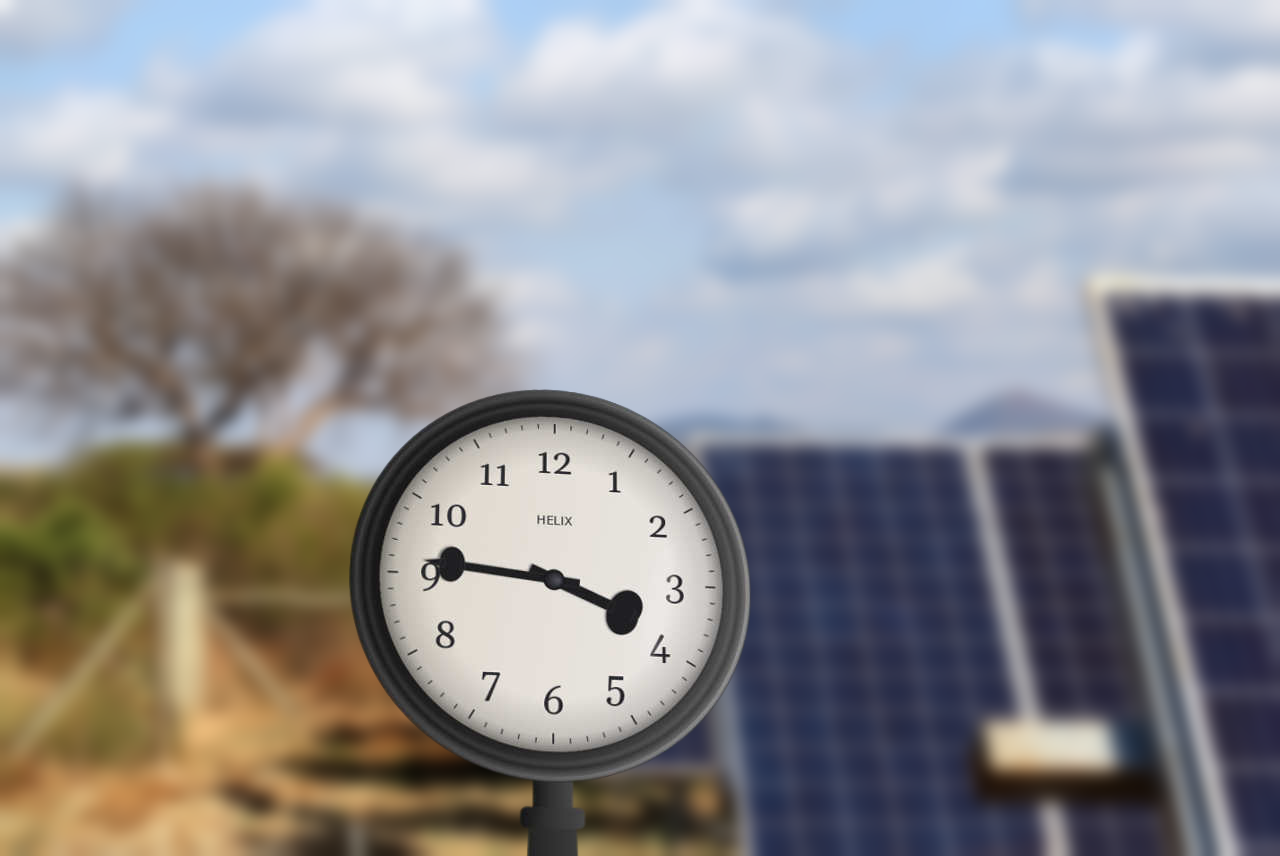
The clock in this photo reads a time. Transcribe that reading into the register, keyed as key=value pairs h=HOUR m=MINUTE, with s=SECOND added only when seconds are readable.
h=3 m=46
